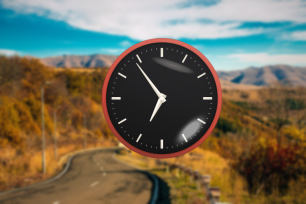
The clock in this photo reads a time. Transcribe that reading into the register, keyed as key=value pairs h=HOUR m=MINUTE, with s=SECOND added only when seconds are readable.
h=6 m=54
